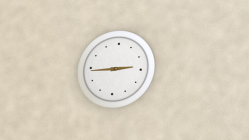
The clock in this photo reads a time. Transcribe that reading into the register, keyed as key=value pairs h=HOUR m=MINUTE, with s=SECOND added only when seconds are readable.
h=2 m=44
